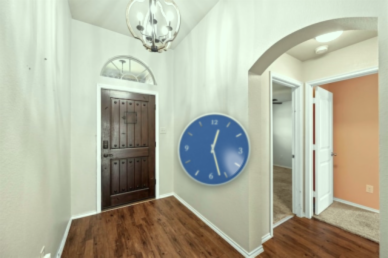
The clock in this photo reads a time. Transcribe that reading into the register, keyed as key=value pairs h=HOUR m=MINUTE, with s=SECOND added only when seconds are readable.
h=12 m=27
